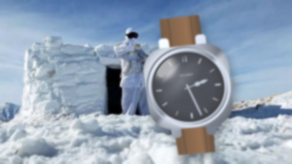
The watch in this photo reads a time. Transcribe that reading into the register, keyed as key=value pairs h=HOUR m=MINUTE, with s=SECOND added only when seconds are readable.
h=2 m=27
